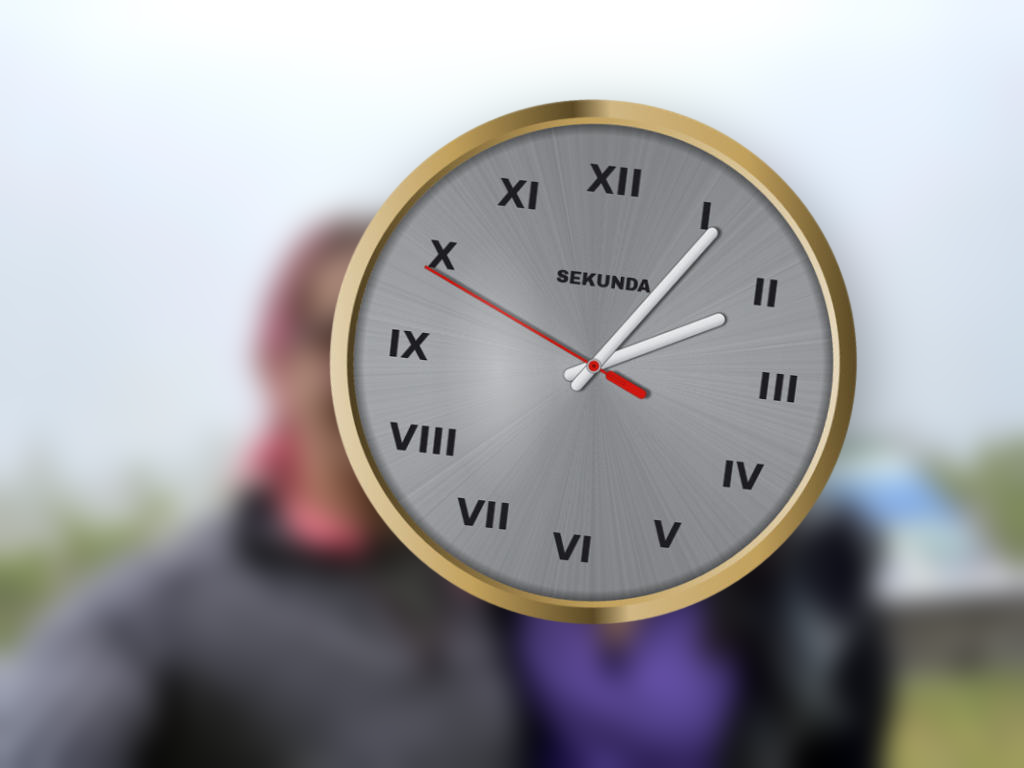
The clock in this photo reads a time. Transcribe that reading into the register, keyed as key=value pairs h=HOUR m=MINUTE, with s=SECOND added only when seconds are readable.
h=2 m=5 s=49
